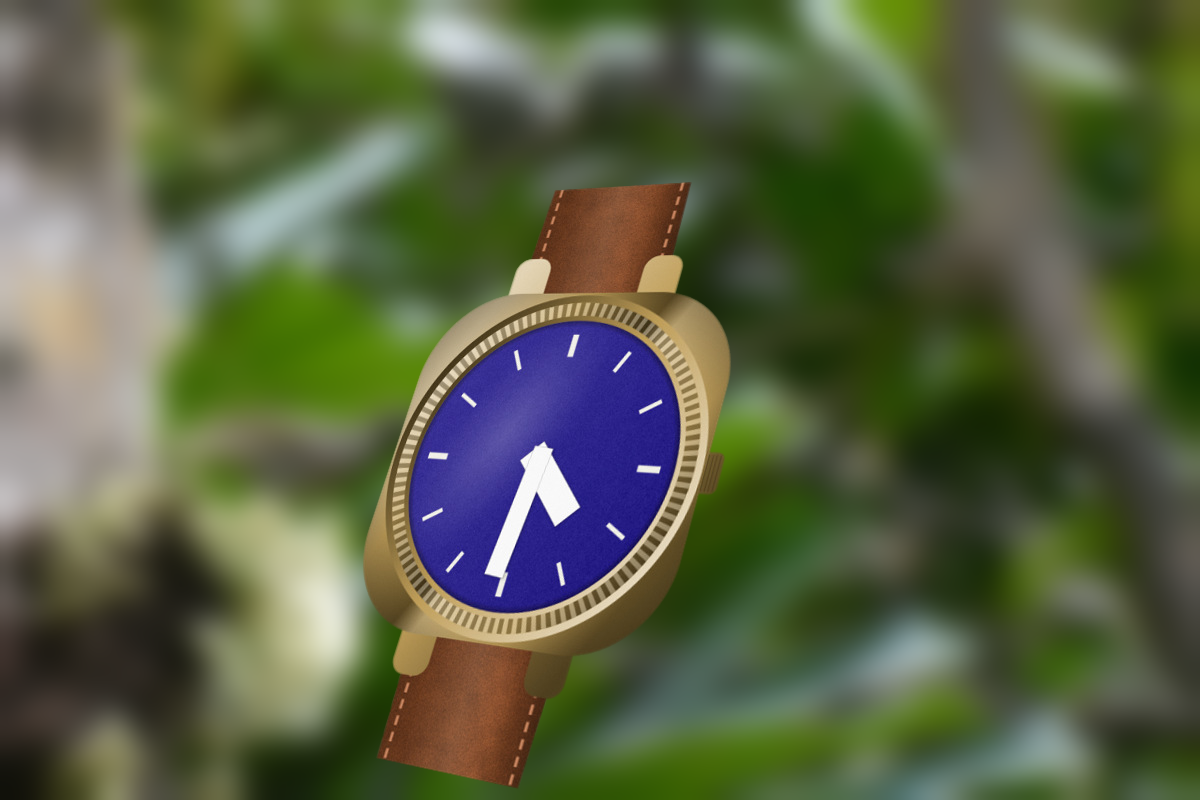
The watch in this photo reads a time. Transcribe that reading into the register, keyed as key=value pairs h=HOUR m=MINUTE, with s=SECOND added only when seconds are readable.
h=4 m=31
